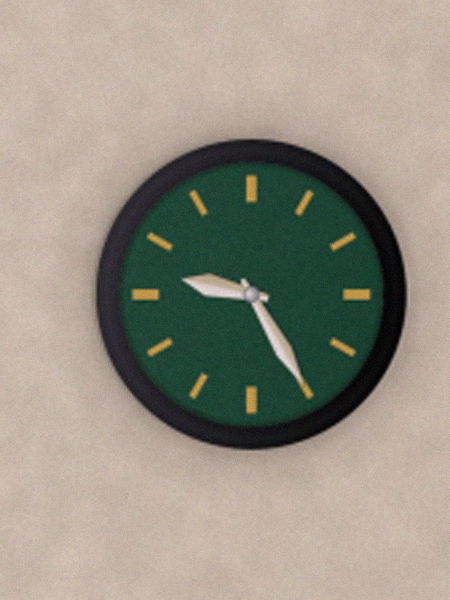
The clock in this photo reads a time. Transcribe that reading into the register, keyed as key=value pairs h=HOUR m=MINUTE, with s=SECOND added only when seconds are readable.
h=9 m=25
